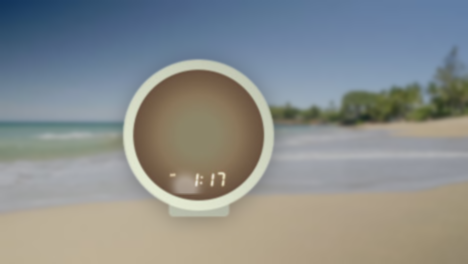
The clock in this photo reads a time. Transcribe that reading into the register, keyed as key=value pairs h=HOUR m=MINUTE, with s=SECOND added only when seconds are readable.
h=1 m=17
